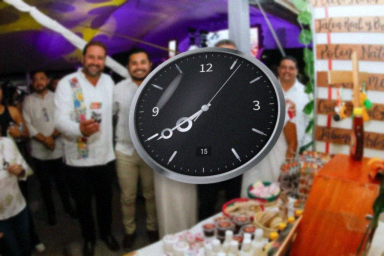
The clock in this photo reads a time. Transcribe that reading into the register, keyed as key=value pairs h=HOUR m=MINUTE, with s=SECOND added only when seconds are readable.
h=7 m=39 s=6
